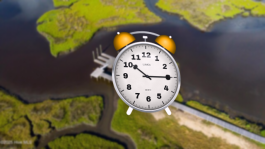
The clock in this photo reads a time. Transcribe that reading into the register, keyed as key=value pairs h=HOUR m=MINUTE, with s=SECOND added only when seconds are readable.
h=10 m=15
